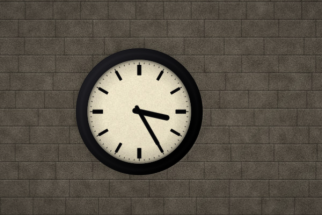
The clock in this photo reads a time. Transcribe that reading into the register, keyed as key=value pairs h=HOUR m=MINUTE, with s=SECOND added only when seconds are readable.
h=3 m=25
